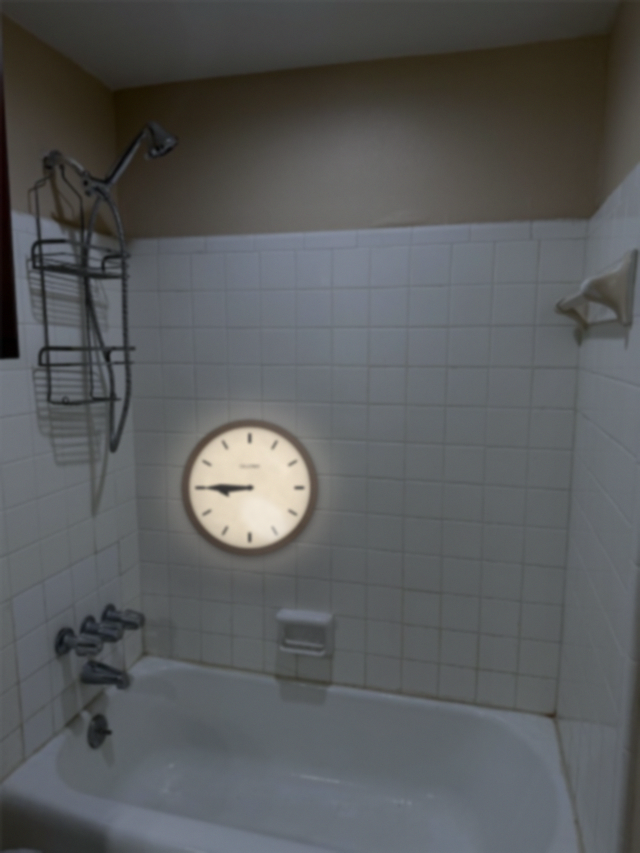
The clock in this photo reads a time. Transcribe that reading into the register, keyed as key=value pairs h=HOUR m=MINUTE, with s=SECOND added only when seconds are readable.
h=8 m=45
